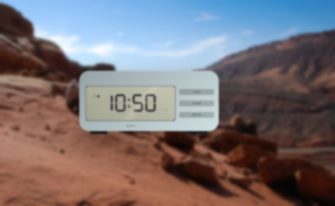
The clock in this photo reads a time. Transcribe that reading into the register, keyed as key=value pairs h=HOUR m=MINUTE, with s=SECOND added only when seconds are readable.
h=10 m=50
